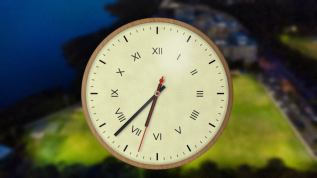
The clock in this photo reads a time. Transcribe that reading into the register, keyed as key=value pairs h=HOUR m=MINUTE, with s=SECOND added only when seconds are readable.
h=6 m=37 s=33
